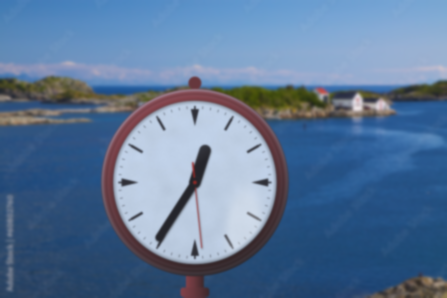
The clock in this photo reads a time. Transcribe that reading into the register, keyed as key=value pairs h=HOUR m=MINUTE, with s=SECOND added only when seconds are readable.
h=12 m=35 s=29
